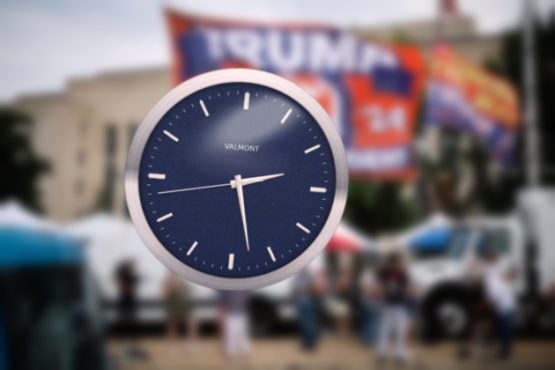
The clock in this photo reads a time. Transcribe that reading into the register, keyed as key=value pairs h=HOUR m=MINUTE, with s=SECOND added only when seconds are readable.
h=2 m=27 s=43
